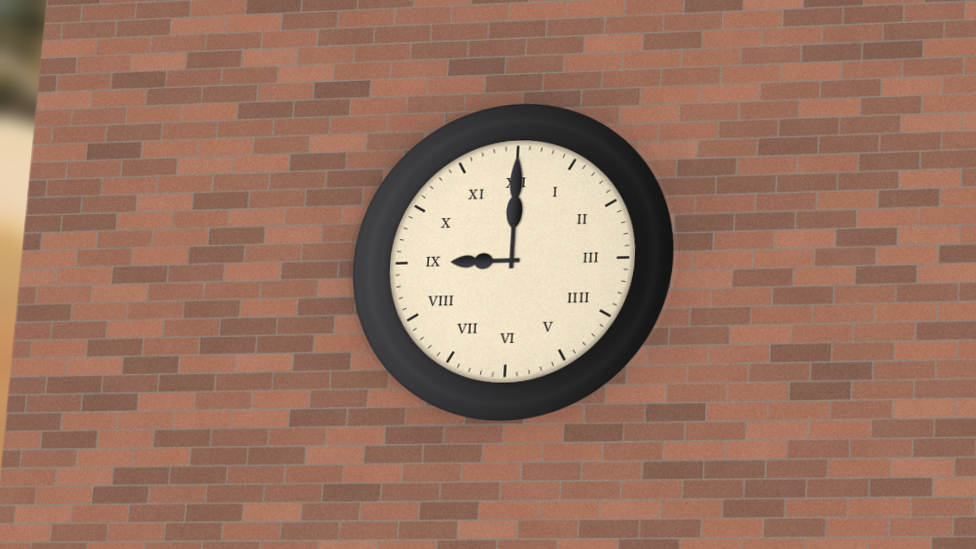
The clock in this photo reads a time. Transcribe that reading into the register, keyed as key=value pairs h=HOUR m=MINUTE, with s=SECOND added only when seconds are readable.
h=9 m=0
